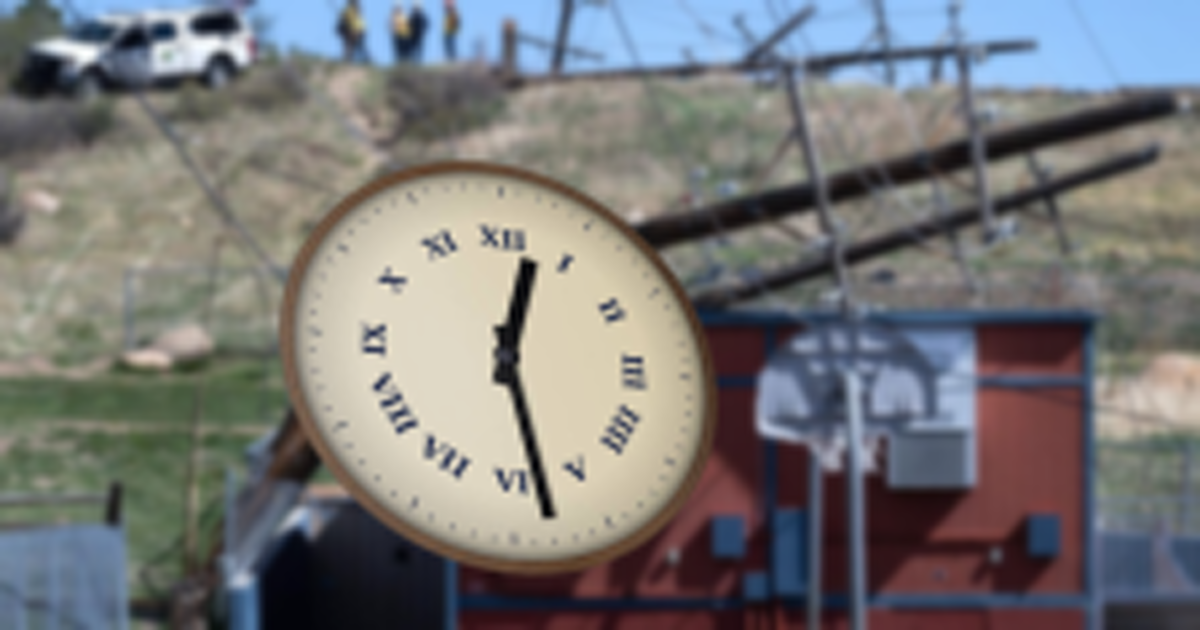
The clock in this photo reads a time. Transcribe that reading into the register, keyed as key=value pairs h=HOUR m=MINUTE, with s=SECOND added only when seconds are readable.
h=12 m=28
